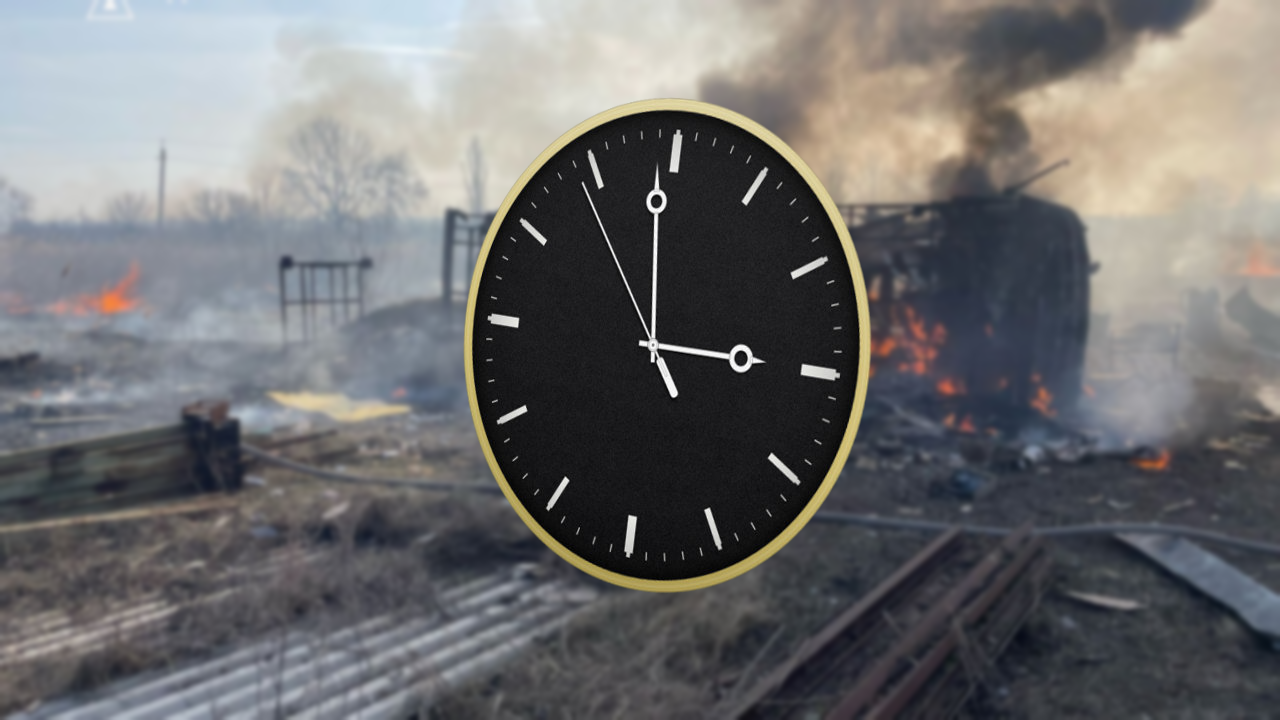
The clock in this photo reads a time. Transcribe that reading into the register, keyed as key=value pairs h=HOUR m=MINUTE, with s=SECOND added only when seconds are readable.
h=2 m=58 s=54
